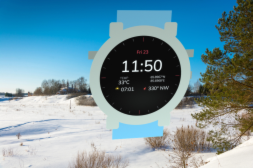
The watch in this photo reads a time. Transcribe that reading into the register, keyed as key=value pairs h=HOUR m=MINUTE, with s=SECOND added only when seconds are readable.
h=11 m=50
